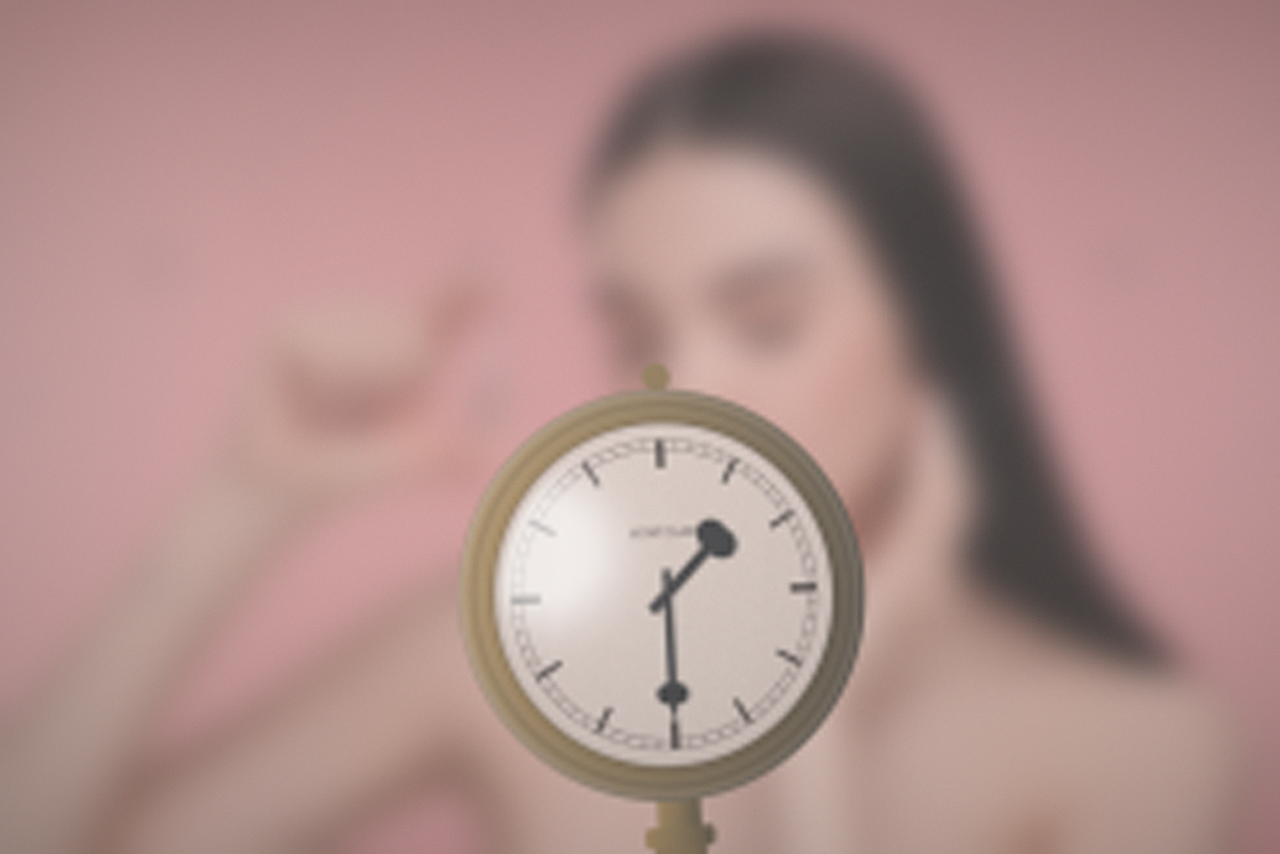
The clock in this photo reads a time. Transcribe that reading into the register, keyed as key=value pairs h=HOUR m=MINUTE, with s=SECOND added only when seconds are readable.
h=1 m=30
